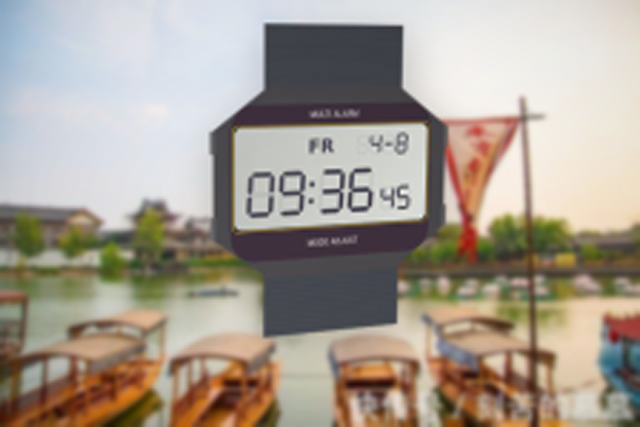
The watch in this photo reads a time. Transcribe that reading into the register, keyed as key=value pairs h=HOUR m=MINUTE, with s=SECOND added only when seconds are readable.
h=9 m=36 s=45
